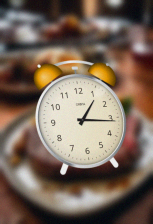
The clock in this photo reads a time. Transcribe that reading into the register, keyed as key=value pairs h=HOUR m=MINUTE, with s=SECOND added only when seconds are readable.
h=1 m=16
